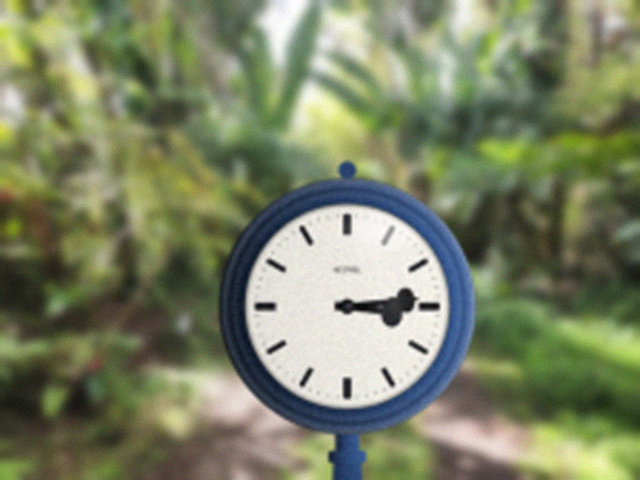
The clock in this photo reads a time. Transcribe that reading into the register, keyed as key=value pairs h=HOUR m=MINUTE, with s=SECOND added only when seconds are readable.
h=3 m=14
